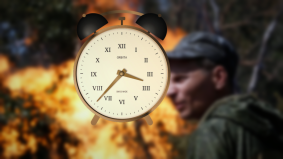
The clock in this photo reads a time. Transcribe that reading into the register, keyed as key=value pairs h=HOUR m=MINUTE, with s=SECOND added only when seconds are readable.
h=3 m=37
